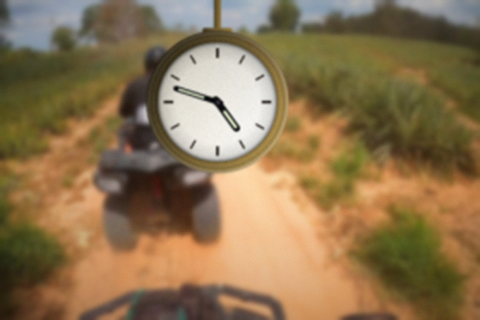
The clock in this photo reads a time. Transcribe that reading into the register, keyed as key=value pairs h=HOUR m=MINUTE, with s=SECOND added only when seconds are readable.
h=4 m=48
